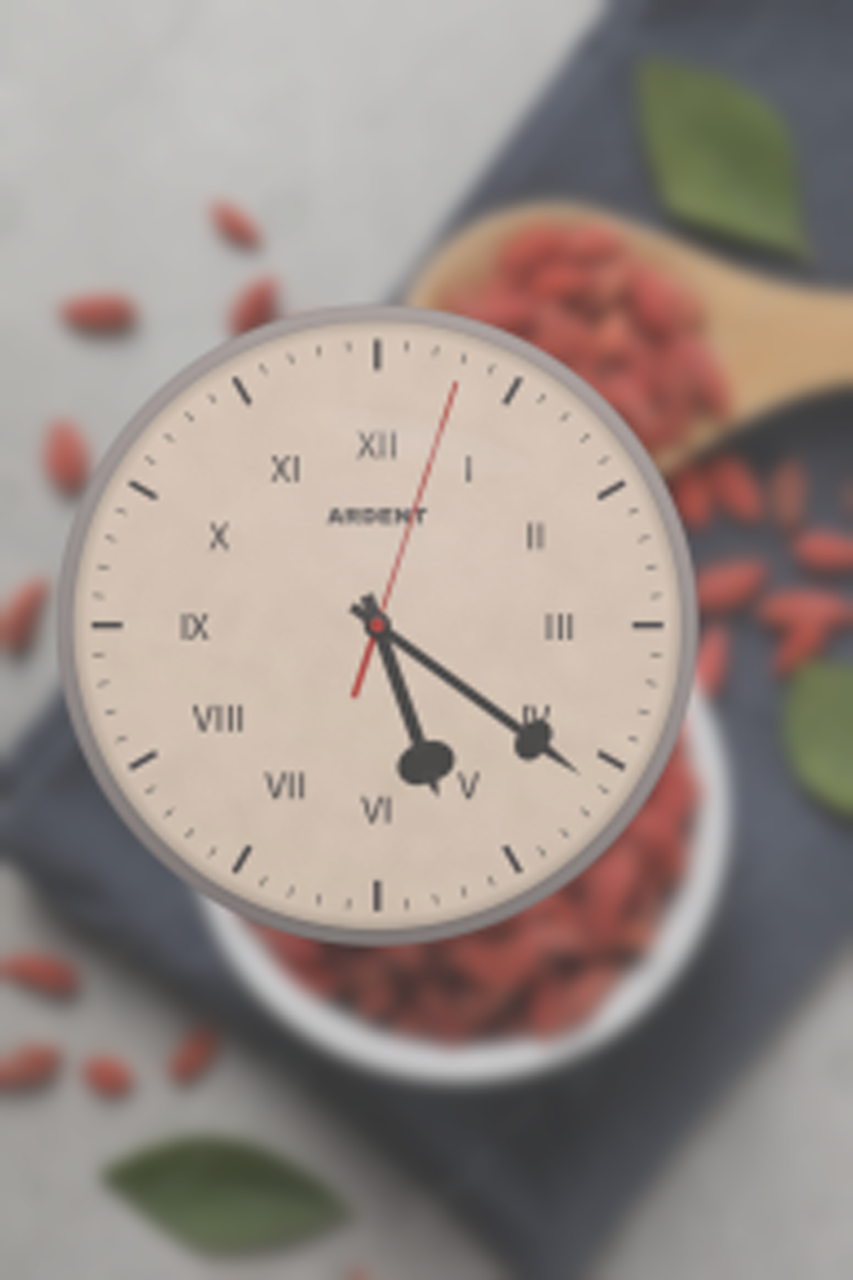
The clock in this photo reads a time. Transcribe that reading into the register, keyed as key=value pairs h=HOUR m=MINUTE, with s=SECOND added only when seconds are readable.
h=5 m=21 s=3
